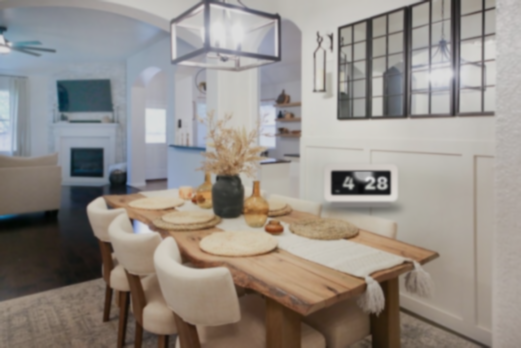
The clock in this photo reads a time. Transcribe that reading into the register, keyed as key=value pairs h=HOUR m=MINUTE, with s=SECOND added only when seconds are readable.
h=4 m=28
